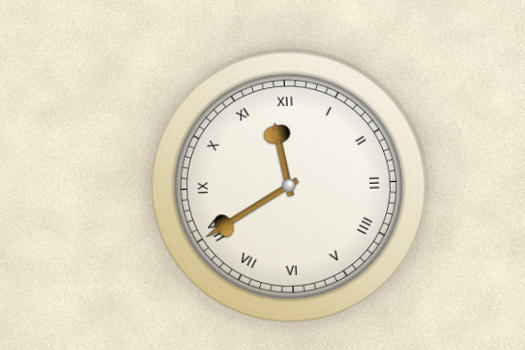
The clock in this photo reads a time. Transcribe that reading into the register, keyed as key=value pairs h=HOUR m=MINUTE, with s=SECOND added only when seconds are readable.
h=11 m=40
